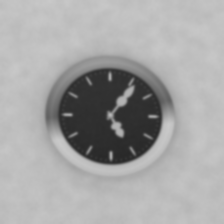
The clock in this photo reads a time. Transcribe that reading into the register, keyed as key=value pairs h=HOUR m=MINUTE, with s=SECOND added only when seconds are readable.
h=5 m=6
